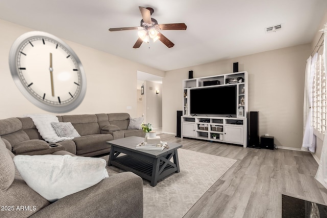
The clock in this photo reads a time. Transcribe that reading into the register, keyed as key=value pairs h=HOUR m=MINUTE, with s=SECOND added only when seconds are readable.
h=12 m=32
